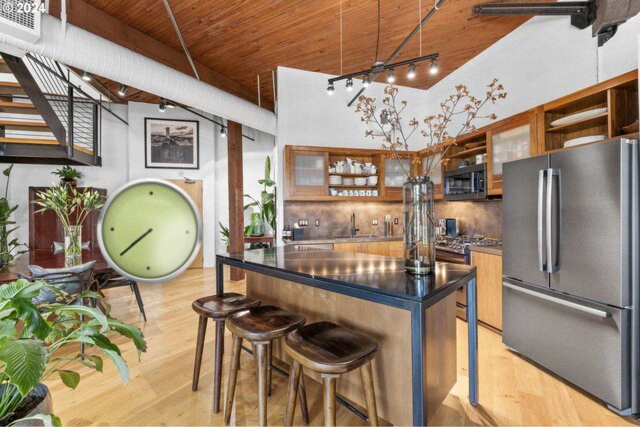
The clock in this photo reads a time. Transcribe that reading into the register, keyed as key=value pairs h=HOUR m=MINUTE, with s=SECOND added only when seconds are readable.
h=7 m=38
